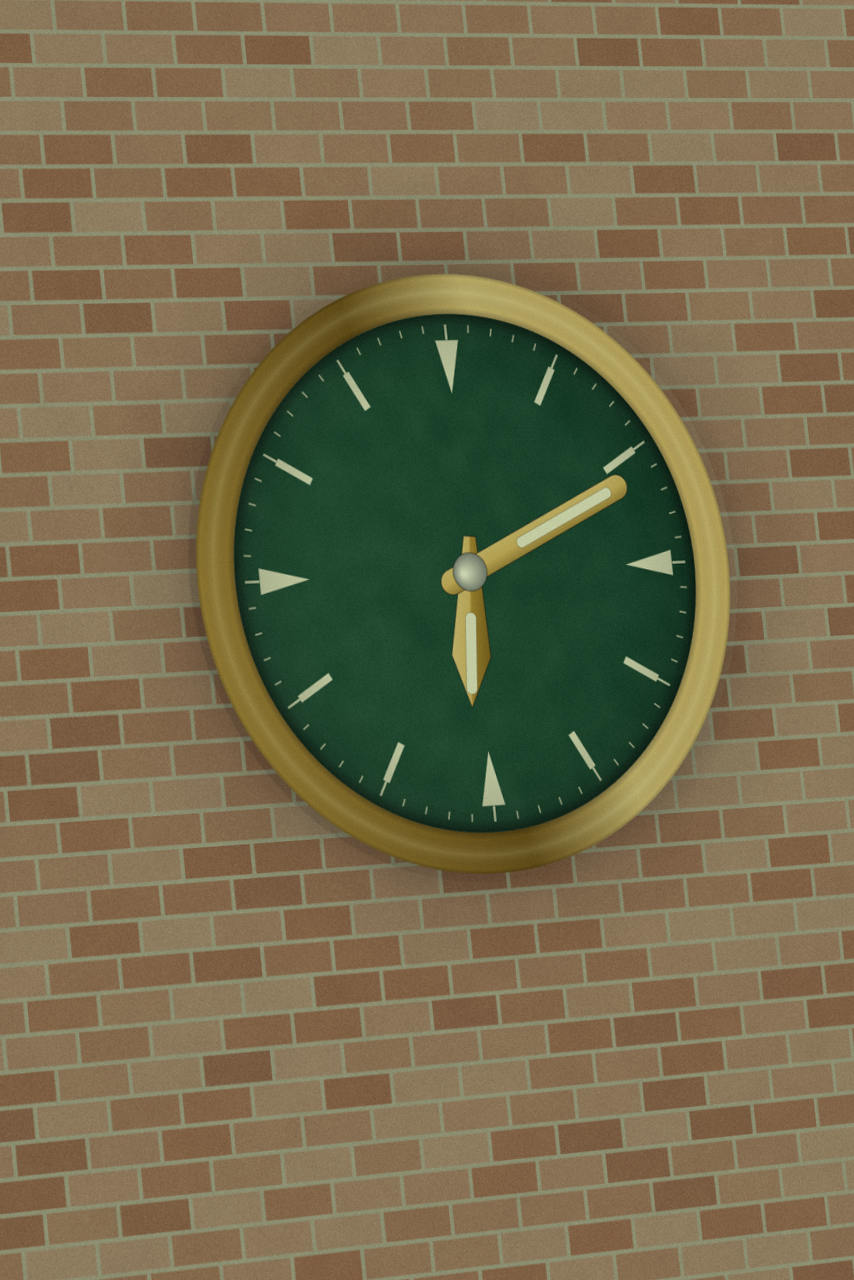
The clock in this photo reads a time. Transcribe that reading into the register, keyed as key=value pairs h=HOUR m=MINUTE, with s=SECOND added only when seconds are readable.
h=6 m=11
